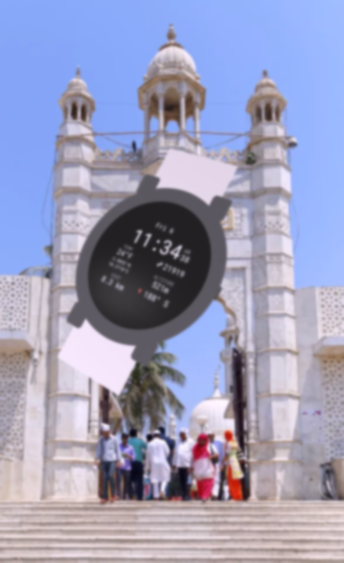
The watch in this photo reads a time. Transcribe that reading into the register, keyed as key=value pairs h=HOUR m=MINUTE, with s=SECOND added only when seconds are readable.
h=11 m=34
